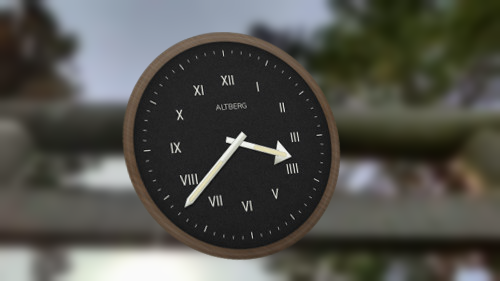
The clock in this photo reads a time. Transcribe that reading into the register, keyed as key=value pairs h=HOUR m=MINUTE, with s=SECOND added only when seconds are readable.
h=3 m=38
